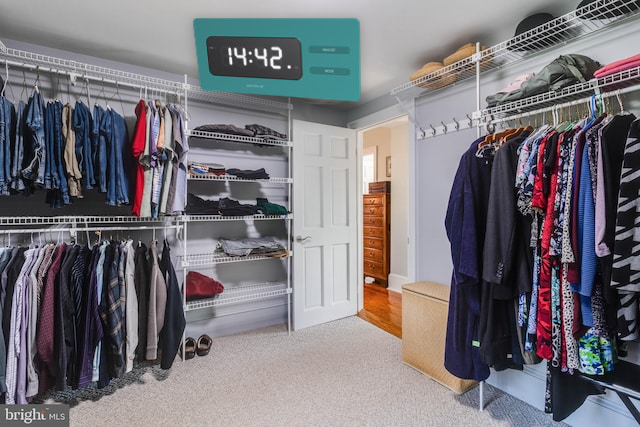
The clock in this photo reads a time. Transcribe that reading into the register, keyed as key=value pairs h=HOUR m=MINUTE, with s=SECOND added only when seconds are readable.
h=14 m=42
